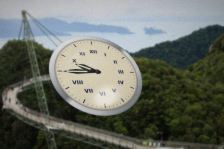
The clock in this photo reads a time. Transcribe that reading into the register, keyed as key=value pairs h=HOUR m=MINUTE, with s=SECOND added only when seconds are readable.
h=9 m=45
